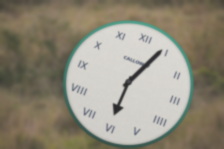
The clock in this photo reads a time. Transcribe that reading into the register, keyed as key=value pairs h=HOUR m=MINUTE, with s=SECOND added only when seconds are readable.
h=6 m=4
